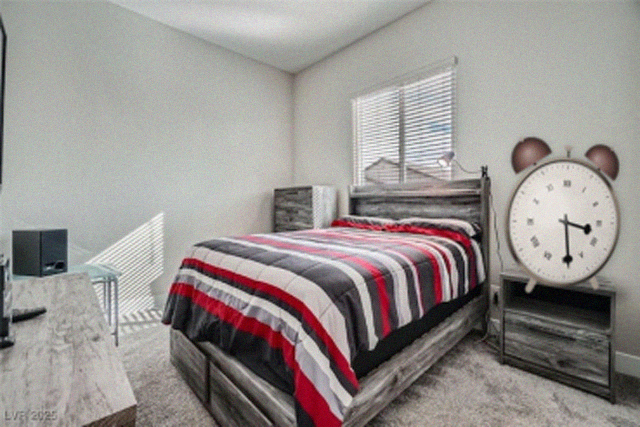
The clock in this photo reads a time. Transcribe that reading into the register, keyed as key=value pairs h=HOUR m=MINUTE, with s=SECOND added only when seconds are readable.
h=3 m=29
